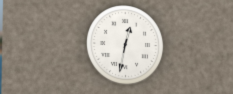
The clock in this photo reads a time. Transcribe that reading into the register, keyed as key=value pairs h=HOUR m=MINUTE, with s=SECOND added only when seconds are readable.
h=12 m=32
